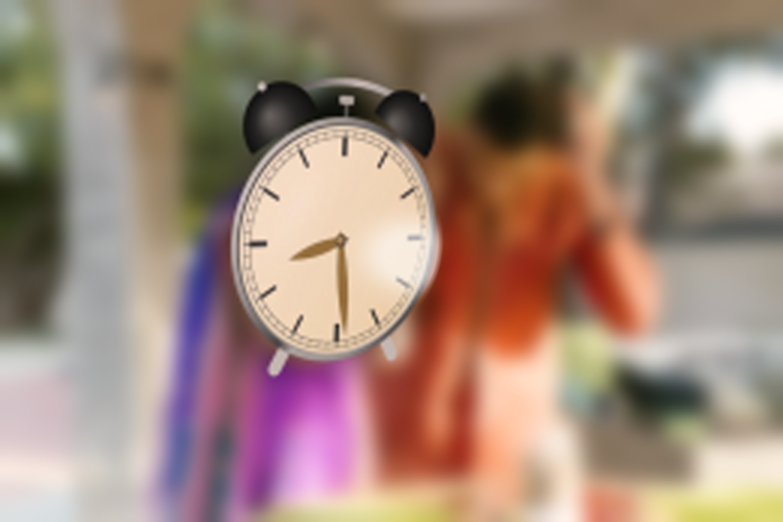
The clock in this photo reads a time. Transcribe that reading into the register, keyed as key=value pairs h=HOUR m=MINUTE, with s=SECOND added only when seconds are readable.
h=8 m=29
